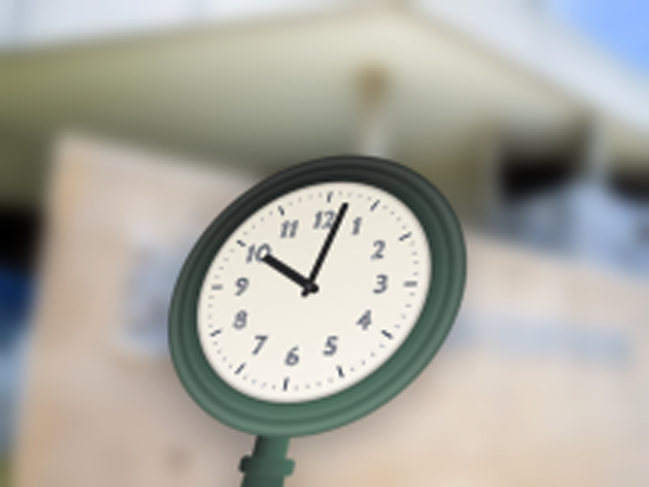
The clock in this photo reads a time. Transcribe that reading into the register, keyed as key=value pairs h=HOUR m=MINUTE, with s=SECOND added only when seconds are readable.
h=10 m=2
